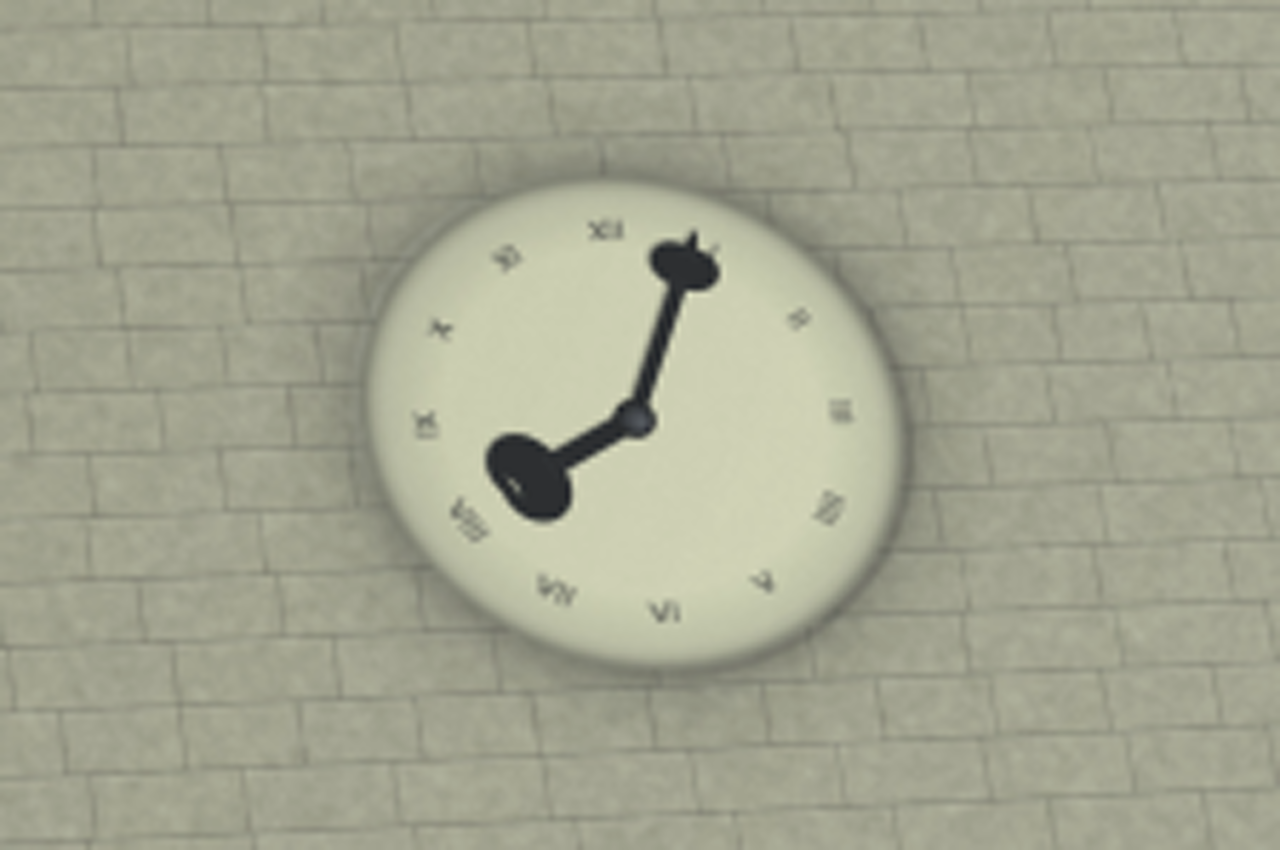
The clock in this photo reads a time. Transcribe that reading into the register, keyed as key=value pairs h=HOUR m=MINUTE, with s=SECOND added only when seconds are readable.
h=8 m=4
